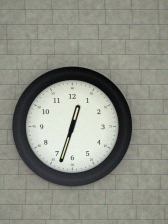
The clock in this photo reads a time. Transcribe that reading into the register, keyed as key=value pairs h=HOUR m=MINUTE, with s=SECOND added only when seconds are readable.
h=12 m=33
